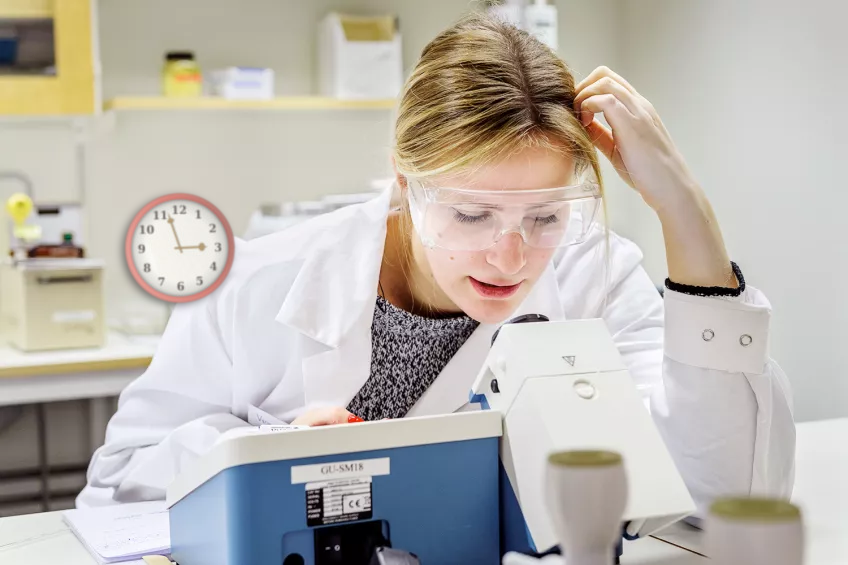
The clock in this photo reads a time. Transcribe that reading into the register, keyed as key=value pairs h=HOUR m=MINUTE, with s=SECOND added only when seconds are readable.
h=2 m=57
